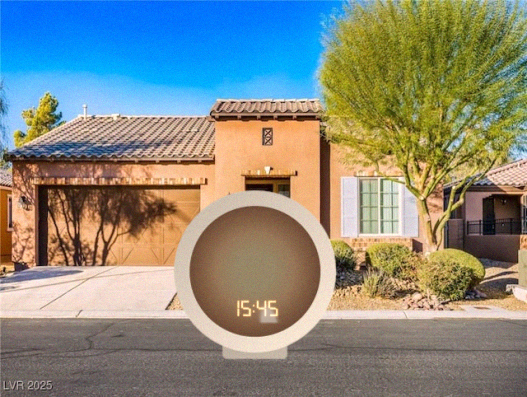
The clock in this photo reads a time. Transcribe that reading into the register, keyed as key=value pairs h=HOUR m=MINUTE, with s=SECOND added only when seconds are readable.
h=15 m=45
